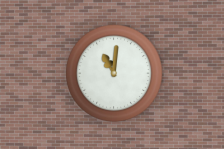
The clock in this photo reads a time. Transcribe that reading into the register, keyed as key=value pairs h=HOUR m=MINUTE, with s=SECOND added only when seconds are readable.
h=11 m=1
